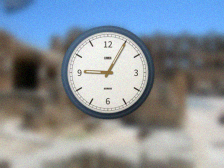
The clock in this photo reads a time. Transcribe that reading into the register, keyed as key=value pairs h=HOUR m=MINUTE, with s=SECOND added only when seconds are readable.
h=9 m=5
